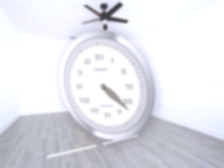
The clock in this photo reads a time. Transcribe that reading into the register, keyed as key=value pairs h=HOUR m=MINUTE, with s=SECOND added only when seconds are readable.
h=4 m=22
